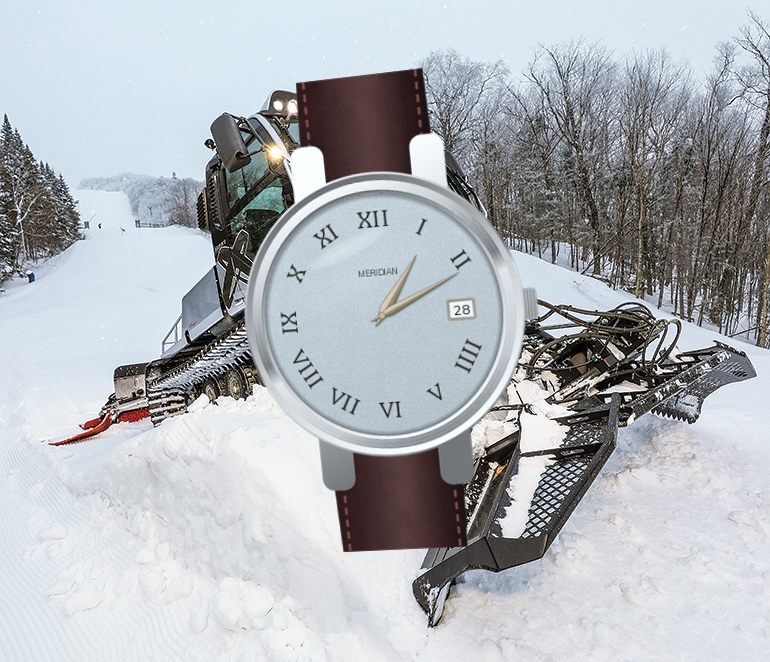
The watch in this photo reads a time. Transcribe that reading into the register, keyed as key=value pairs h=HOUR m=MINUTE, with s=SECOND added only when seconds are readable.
h=1 m=11
